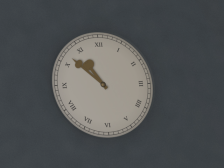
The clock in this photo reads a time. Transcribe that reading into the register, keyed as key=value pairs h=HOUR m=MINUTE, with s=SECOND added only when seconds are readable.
h=10 m=52
